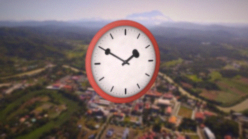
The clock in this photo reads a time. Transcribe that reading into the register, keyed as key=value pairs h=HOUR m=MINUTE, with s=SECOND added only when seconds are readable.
h=1 m=50
